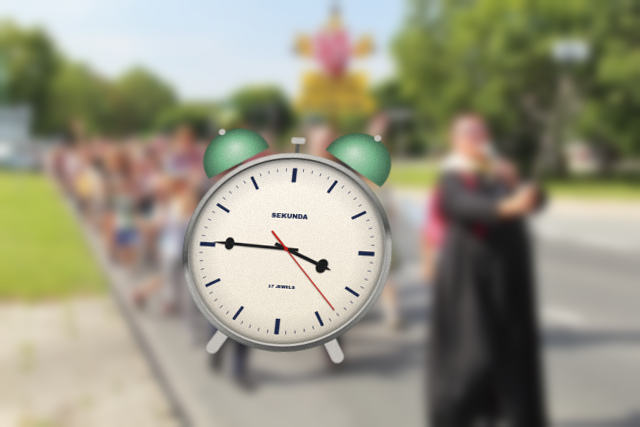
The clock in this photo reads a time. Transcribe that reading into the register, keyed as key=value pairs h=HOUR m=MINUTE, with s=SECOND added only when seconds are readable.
h=3 m=45 s=23
